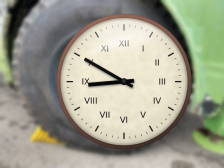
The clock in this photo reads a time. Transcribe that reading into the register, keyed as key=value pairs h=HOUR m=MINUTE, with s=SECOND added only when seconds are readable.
h=8 m=50
